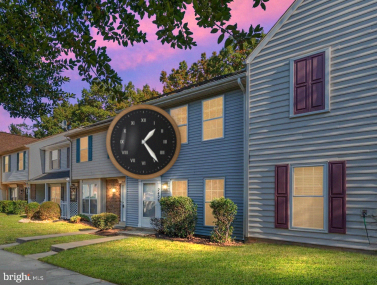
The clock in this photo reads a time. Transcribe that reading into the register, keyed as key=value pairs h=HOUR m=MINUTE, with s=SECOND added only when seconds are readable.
h=1 m=24
